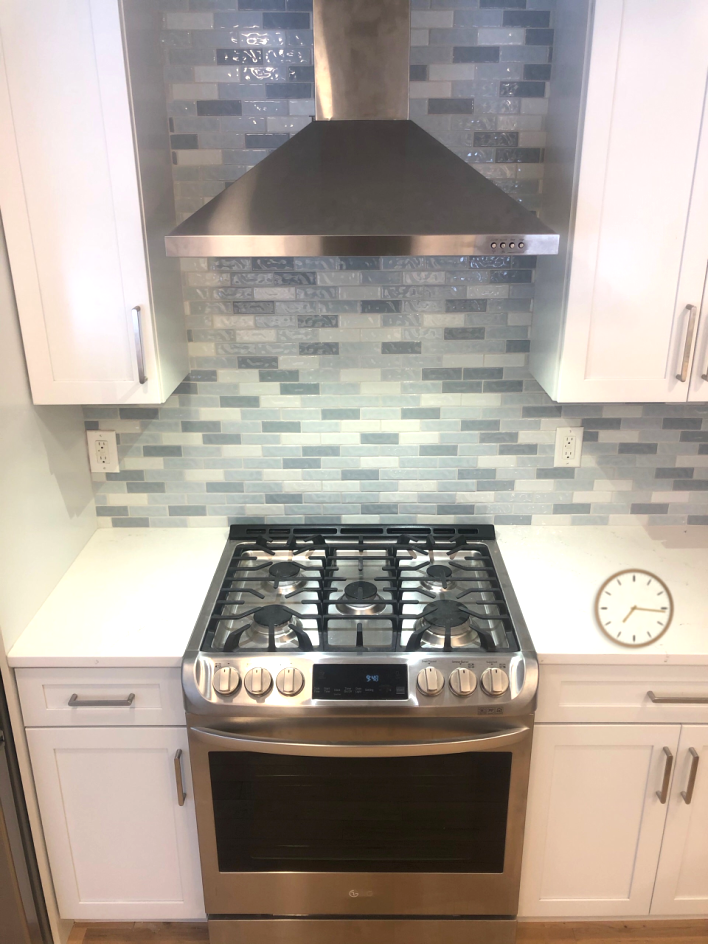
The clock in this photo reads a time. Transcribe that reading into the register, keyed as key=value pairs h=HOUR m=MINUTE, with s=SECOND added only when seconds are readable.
h=7 m=16
